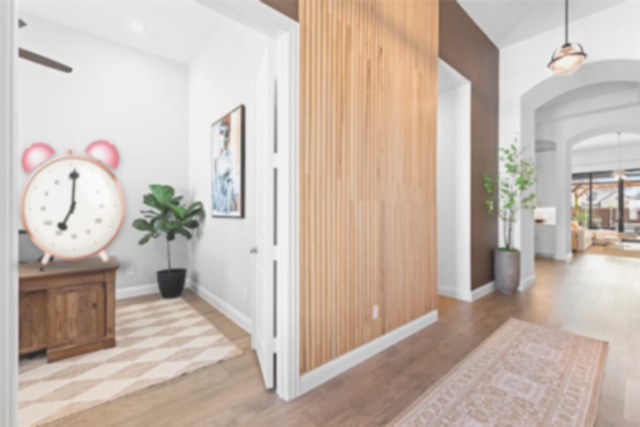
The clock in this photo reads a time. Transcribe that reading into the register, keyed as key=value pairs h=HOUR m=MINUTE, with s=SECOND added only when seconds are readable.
h=7 m=1
